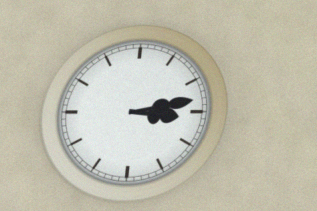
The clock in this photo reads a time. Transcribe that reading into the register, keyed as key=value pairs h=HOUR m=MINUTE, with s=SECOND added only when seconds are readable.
h=3 m=13
